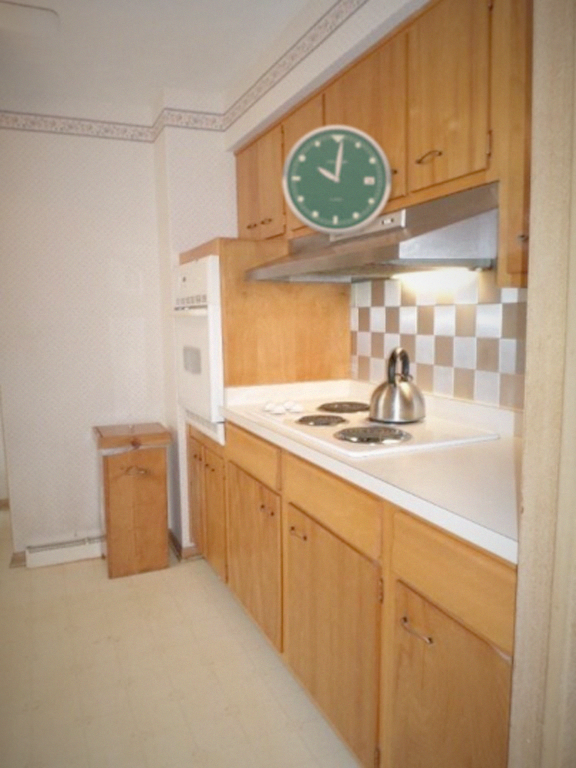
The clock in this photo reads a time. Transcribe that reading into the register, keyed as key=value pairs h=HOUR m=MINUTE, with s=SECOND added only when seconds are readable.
h=10 m=1
